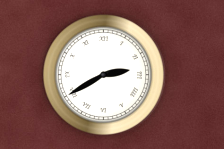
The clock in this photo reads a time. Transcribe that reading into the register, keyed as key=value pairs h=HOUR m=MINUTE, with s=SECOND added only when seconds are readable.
h=2 m=40
